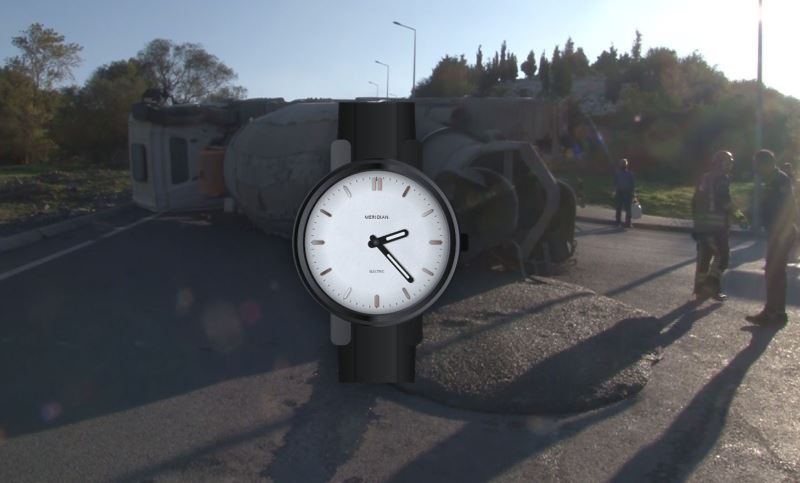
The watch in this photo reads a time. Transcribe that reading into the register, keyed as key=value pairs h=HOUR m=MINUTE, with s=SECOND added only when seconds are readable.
h=2 m=23
